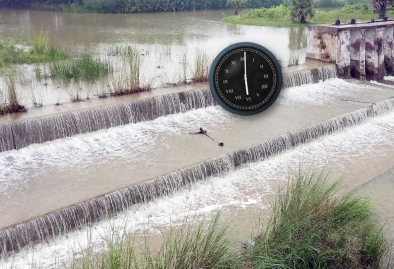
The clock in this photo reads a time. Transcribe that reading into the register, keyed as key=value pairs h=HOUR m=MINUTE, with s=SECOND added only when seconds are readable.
h=6 m=1
